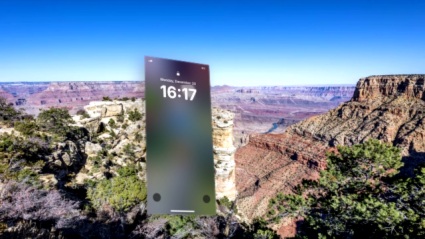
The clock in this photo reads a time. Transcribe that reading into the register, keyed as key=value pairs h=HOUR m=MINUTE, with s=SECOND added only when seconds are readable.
h=16 m=17
